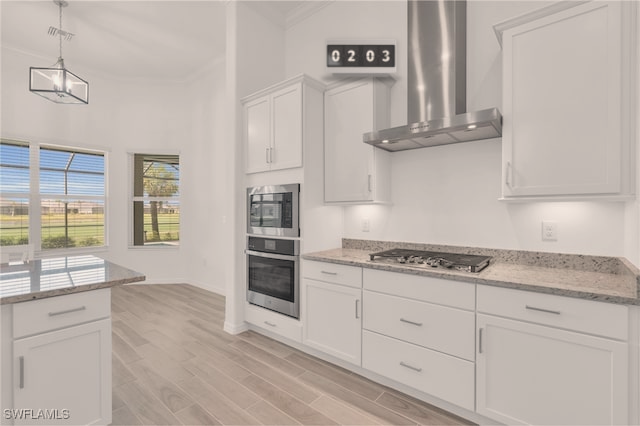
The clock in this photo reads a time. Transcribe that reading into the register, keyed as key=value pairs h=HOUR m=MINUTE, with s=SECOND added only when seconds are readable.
h=2 m=3
